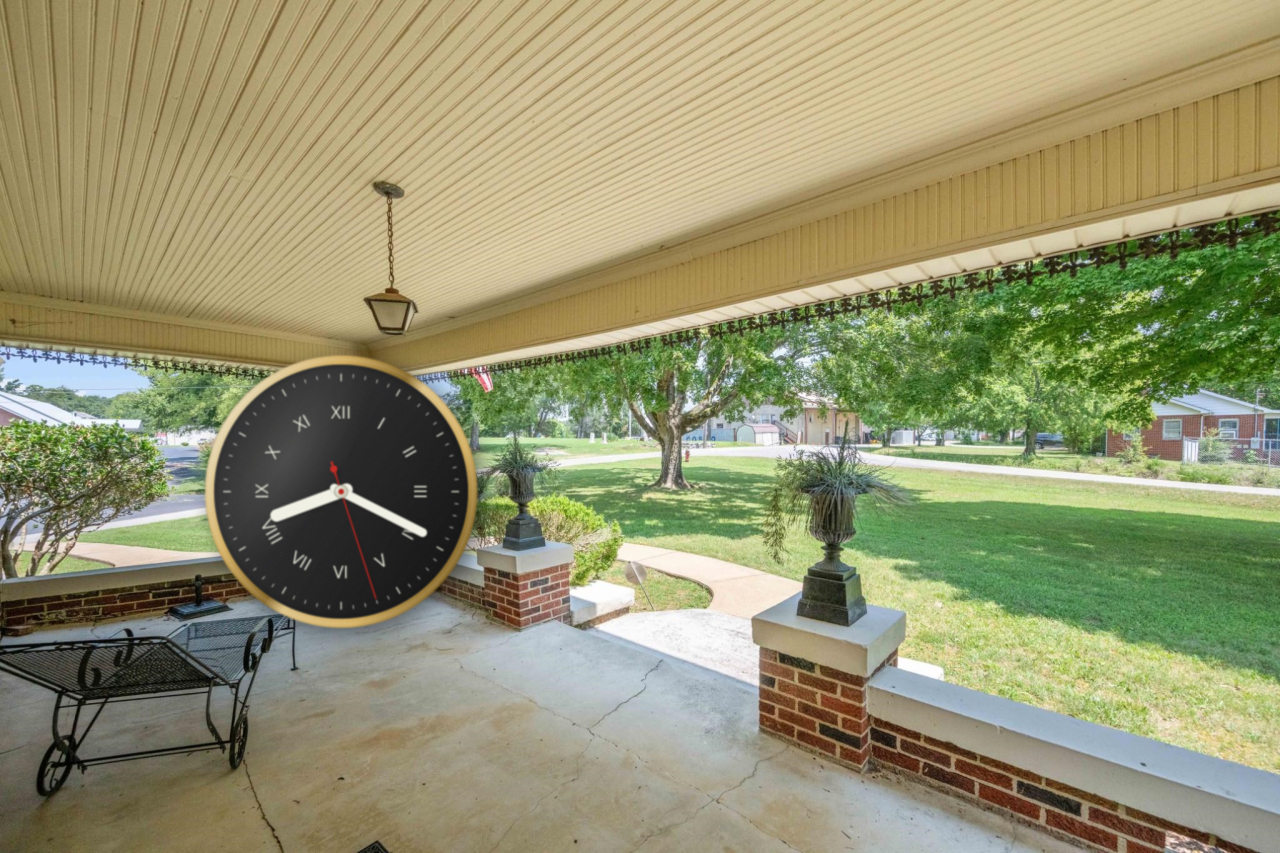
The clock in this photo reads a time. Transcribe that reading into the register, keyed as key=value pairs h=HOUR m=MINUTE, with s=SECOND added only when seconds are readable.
h=8 m=19 s=27
